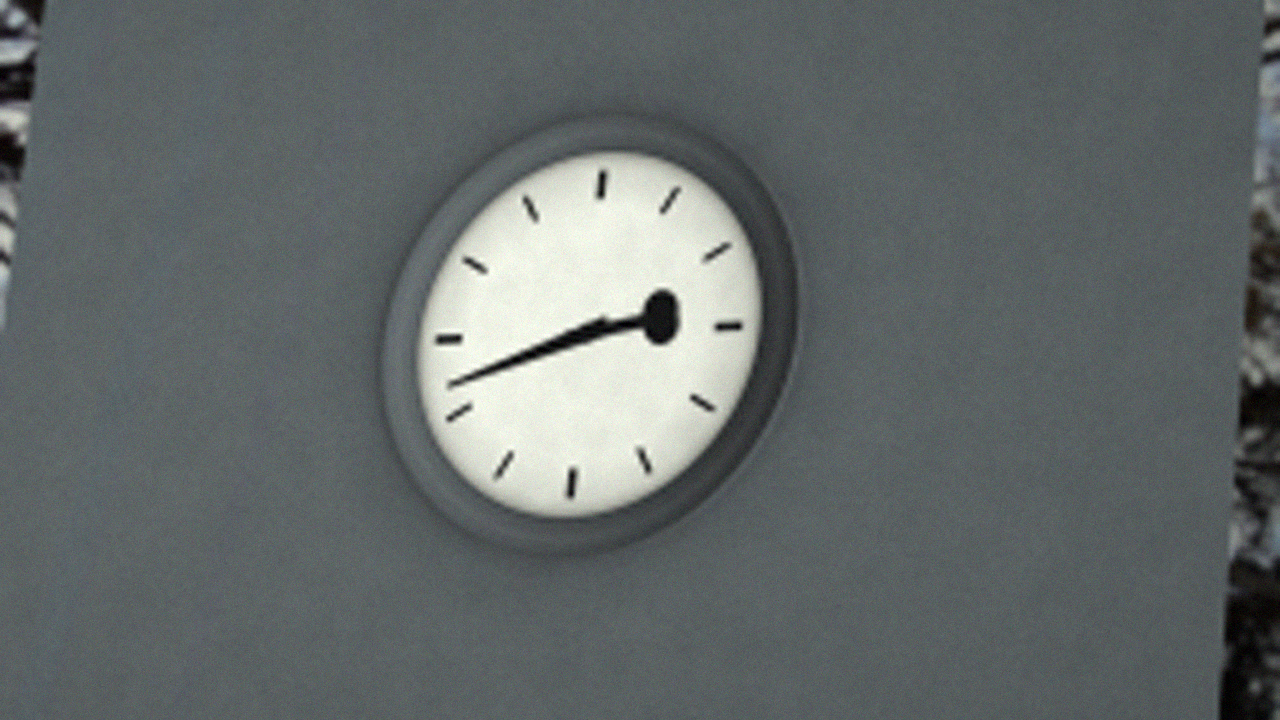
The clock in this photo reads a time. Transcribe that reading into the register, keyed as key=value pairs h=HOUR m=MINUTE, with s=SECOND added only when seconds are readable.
h=2 m=42
